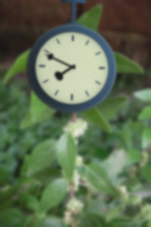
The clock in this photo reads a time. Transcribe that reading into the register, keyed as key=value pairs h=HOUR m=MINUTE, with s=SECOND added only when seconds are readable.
h=7 m=49
